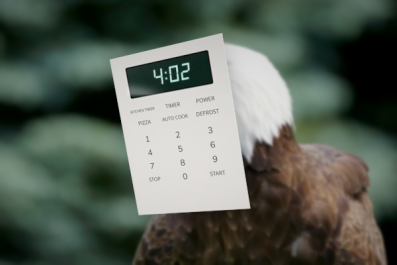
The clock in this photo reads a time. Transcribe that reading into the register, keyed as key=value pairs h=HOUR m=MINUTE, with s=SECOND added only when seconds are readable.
h=4 m=2
